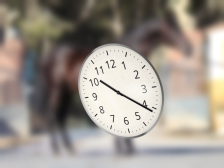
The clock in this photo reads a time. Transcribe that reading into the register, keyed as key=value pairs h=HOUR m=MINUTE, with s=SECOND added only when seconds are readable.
h=10 m=21
